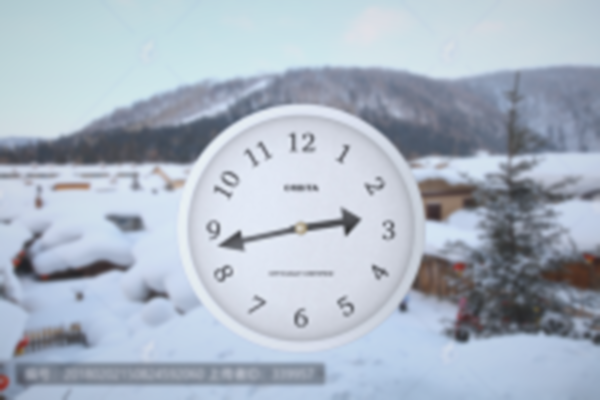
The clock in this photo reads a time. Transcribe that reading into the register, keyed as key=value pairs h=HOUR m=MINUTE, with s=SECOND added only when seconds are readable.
h=2 m=43
